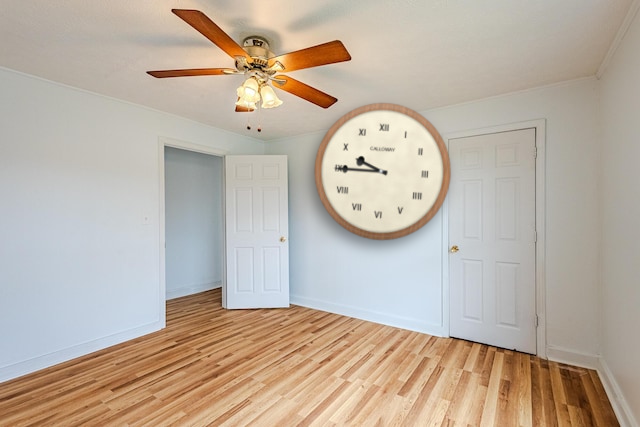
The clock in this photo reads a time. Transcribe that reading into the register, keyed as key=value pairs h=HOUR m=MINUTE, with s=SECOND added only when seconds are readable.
h=9 m=45
